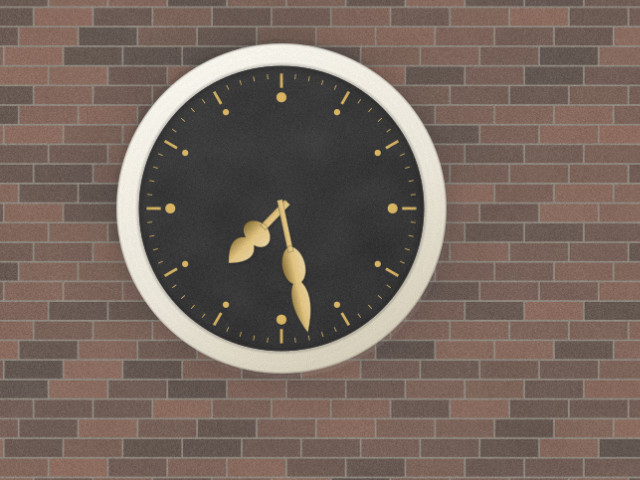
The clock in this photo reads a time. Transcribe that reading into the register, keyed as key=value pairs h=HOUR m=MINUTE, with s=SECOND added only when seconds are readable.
h=7 m=28
